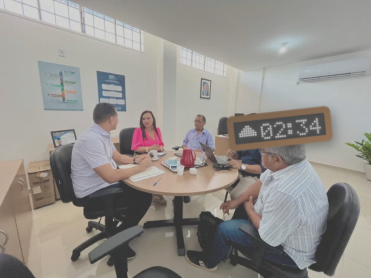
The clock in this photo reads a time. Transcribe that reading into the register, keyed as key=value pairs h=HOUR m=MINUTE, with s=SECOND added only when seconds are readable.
h=2 m=34
